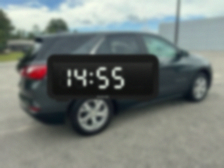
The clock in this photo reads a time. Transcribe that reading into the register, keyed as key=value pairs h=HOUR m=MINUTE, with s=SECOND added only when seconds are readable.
h=14 m=55
